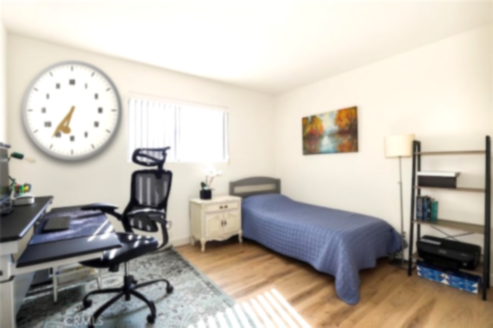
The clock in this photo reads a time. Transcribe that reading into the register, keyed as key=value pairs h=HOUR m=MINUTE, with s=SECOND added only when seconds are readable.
h=6 m=36
